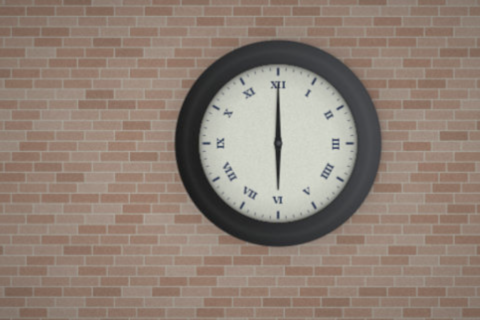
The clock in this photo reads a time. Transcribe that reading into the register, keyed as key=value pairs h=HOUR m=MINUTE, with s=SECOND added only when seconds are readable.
h=6 m=0
